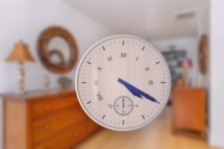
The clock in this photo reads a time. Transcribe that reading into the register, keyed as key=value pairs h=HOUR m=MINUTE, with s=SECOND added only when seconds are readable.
h=4 m=20
